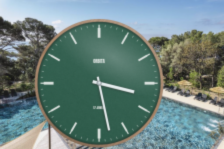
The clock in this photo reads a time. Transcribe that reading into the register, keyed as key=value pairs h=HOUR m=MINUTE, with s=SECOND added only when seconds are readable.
h=3 m=28
